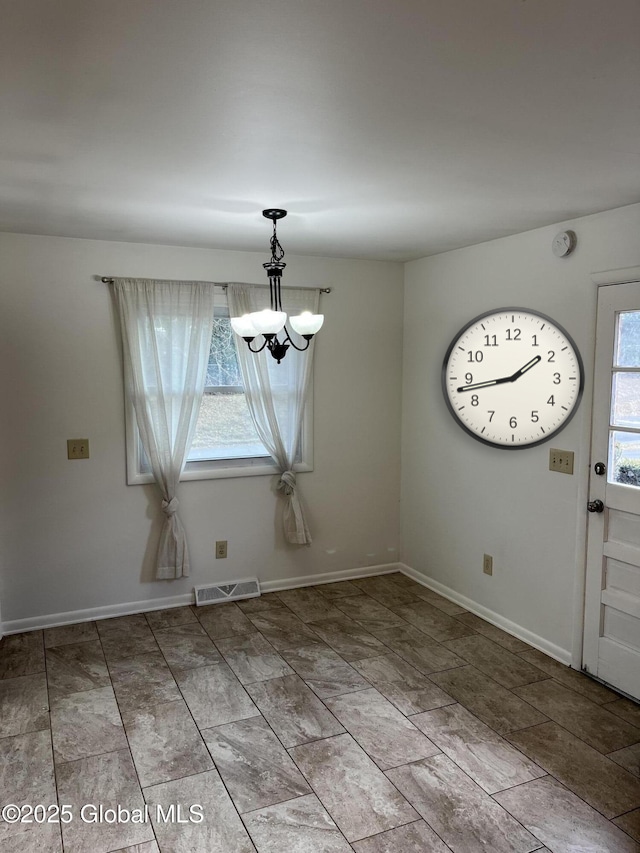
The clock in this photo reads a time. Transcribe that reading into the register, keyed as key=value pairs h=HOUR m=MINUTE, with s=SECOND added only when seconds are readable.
h=1 m=43
